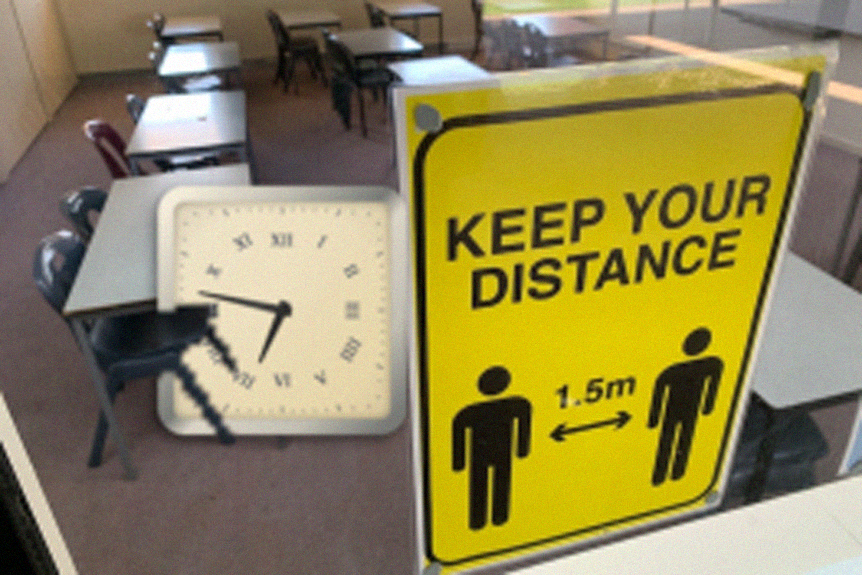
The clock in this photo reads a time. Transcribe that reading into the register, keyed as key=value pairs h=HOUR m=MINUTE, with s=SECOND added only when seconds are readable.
h=6 m=47
